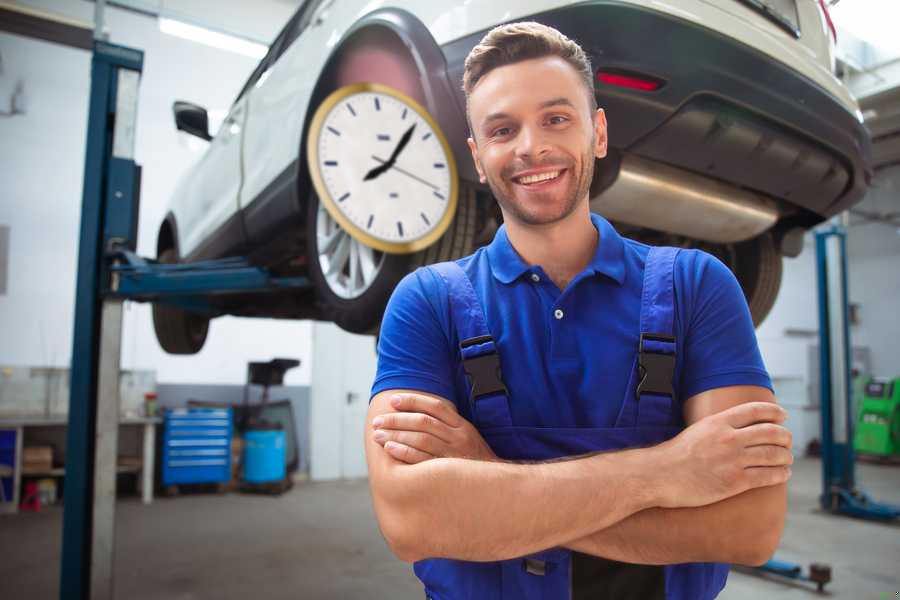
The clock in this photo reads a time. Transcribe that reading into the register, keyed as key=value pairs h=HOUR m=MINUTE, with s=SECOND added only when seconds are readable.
h=8 m=7 s=19
